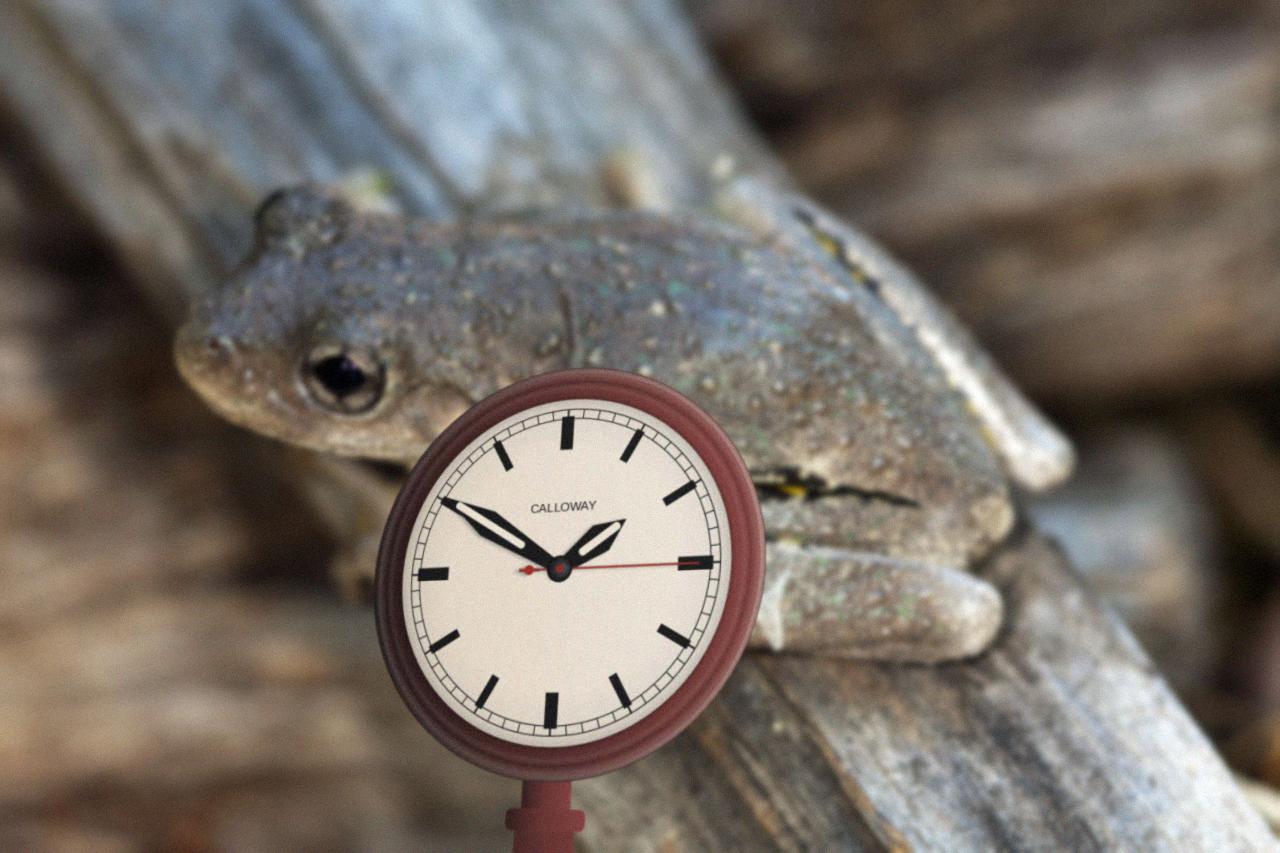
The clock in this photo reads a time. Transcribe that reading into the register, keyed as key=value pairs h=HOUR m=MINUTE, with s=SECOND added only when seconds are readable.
h=1 m=50 s=15
